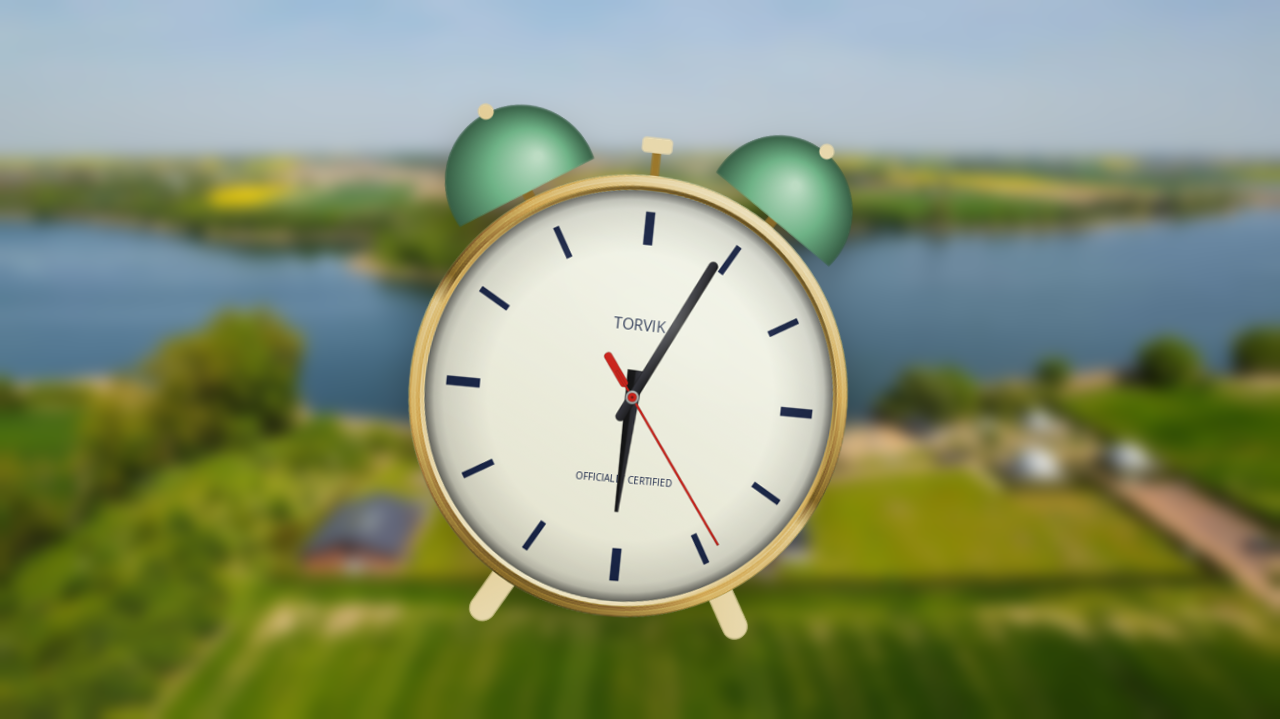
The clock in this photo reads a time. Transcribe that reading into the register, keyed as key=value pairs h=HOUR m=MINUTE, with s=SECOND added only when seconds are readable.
h=6 m=4 s=24
